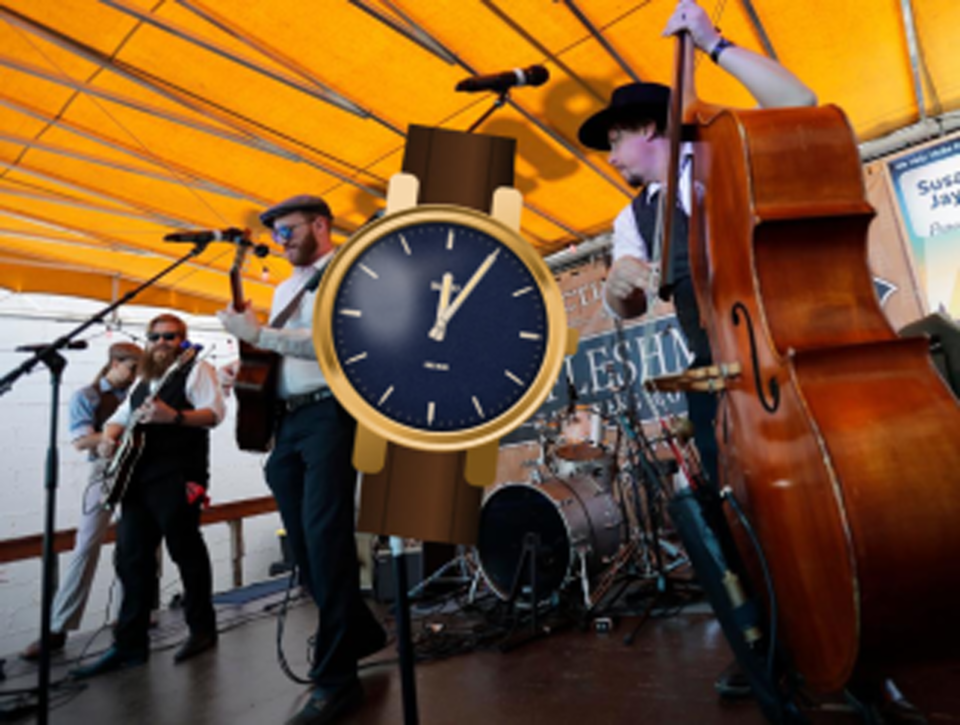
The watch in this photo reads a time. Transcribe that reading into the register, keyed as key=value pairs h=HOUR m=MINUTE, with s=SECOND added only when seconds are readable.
h=12 m=5
